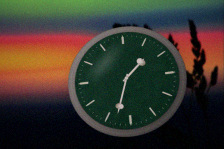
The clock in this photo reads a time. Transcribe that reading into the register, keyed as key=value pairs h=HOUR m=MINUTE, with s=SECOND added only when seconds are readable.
h=1 m=33
